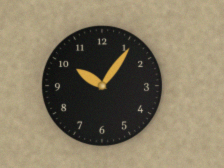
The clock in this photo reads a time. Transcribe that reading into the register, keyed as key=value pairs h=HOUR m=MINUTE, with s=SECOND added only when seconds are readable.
h=10 m=6
